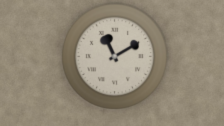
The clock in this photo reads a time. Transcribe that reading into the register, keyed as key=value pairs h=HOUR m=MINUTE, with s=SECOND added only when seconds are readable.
h=11 m=10
